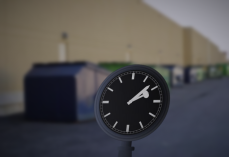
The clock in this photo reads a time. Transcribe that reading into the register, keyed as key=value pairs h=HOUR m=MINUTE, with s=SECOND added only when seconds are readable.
h=2 m=8
